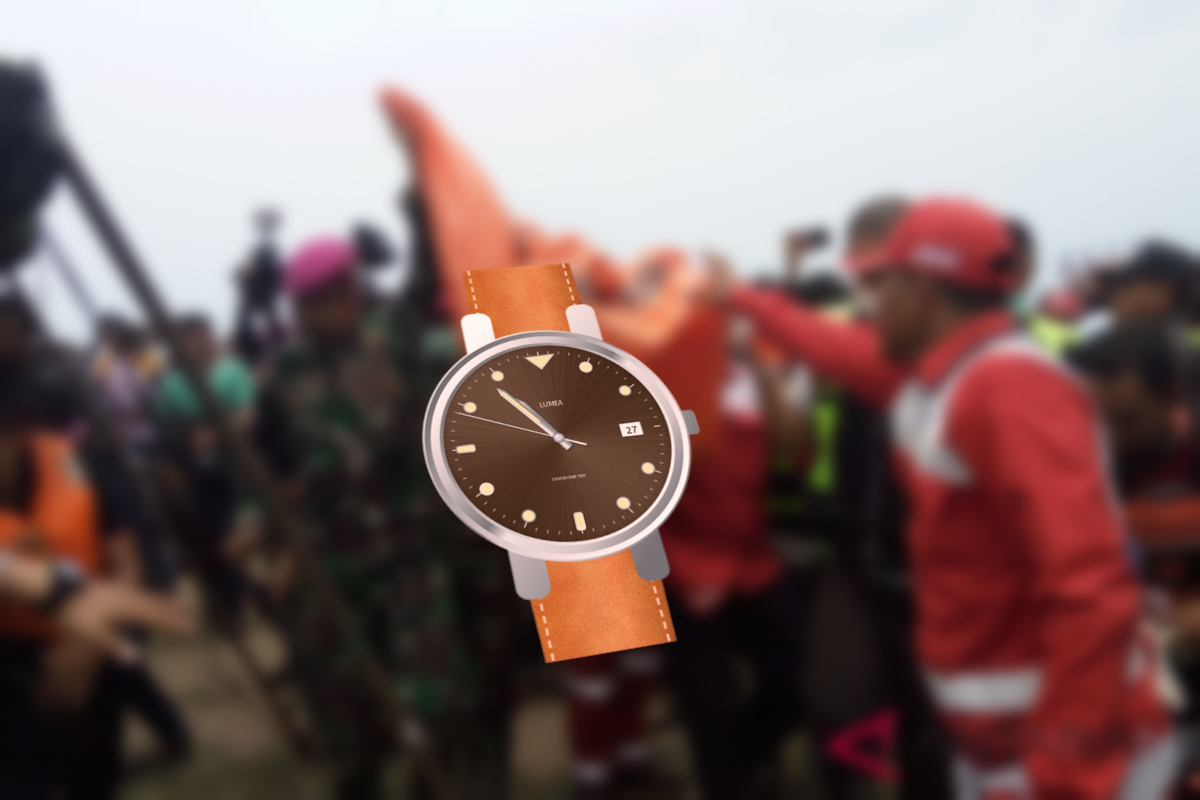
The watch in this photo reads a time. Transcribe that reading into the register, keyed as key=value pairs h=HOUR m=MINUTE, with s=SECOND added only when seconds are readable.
h=10 m=53 s=49
